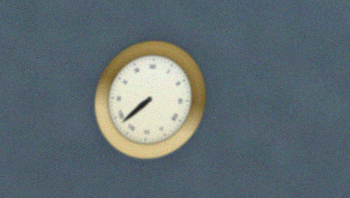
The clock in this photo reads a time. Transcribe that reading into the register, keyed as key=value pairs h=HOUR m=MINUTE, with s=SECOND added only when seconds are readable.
h=7 m=38
